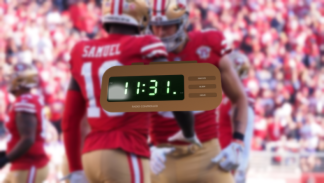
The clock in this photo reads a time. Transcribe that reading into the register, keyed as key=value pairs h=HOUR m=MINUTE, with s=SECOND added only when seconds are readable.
h=11 m=31
